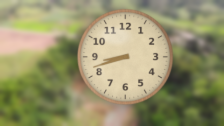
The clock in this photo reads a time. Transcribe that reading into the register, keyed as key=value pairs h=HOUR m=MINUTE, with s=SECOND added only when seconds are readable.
h=8 m=42
